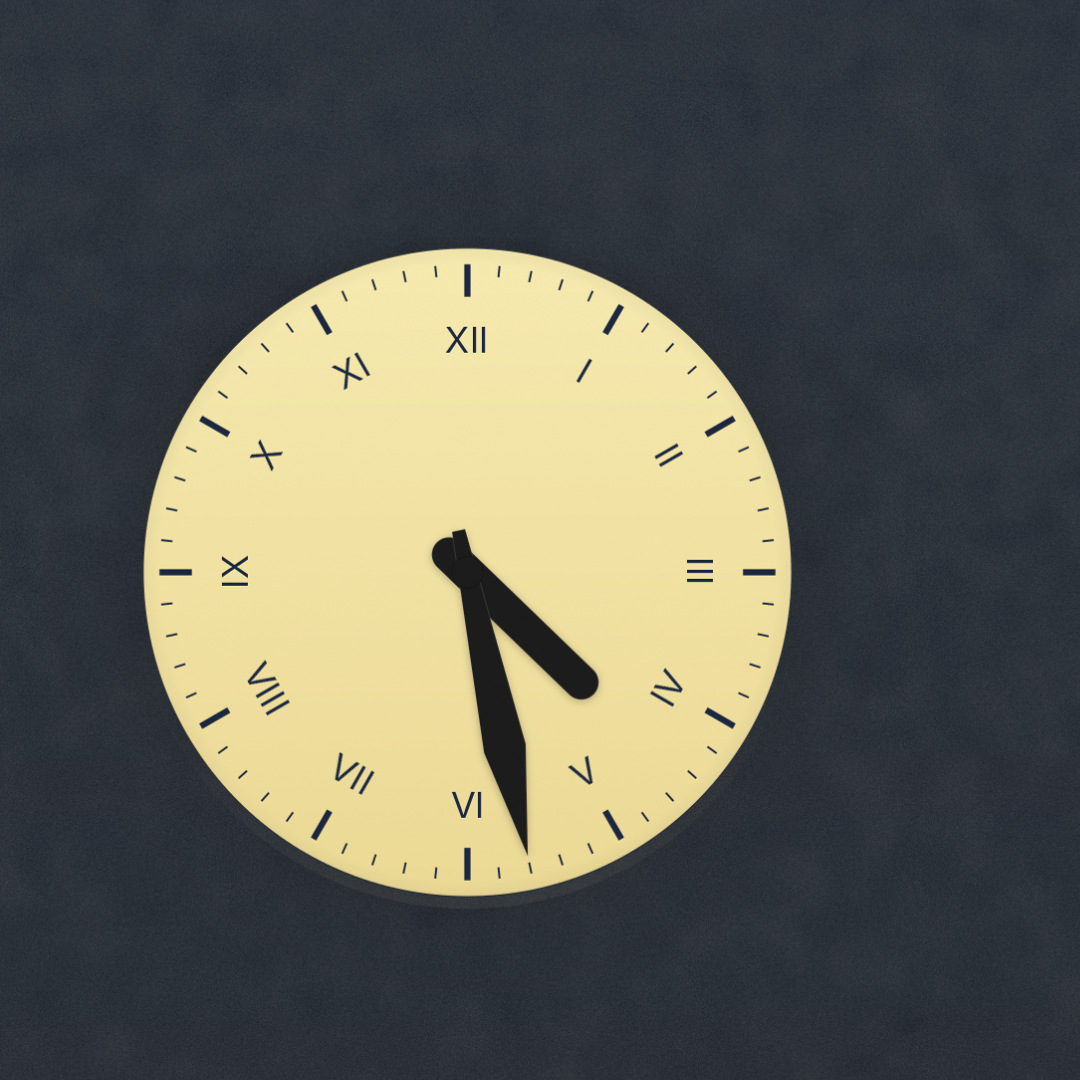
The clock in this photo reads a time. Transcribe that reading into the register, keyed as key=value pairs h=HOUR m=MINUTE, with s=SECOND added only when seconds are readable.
h=4 m=28
